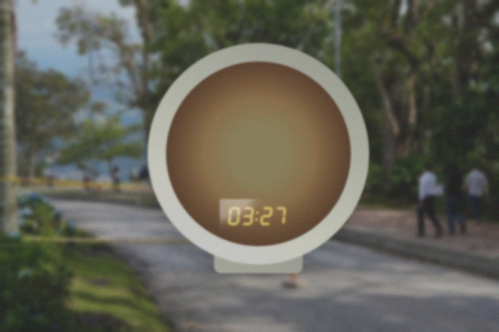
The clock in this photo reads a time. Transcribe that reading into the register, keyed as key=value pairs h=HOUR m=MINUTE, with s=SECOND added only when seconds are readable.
h=3 m=27
